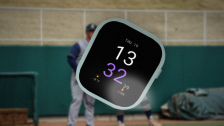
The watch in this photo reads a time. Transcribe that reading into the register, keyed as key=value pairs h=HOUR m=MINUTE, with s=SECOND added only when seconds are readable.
h=13 m=32
